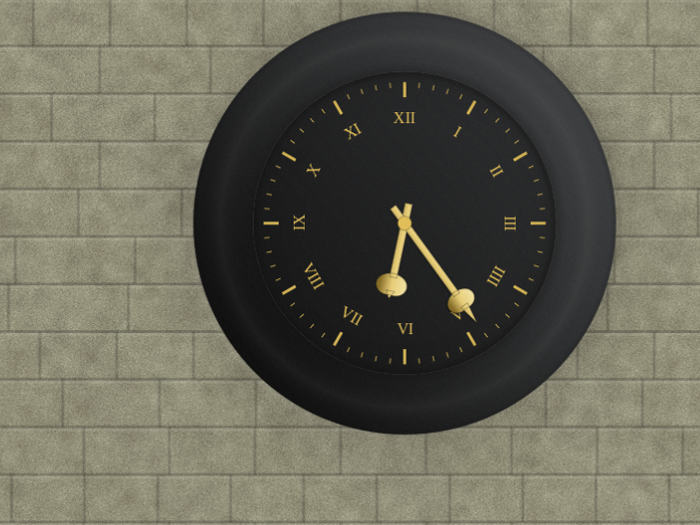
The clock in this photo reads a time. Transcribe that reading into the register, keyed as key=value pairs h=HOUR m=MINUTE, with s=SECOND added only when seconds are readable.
h=6 m=24
